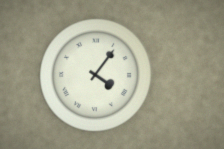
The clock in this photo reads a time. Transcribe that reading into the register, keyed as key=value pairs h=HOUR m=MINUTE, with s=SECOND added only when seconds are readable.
h=4 m=6
